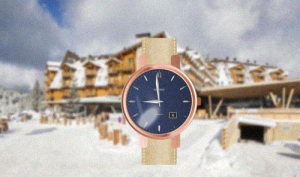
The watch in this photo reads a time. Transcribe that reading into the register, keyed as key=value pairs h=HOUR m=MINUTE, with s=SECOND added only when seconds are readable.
h=8 m=59
